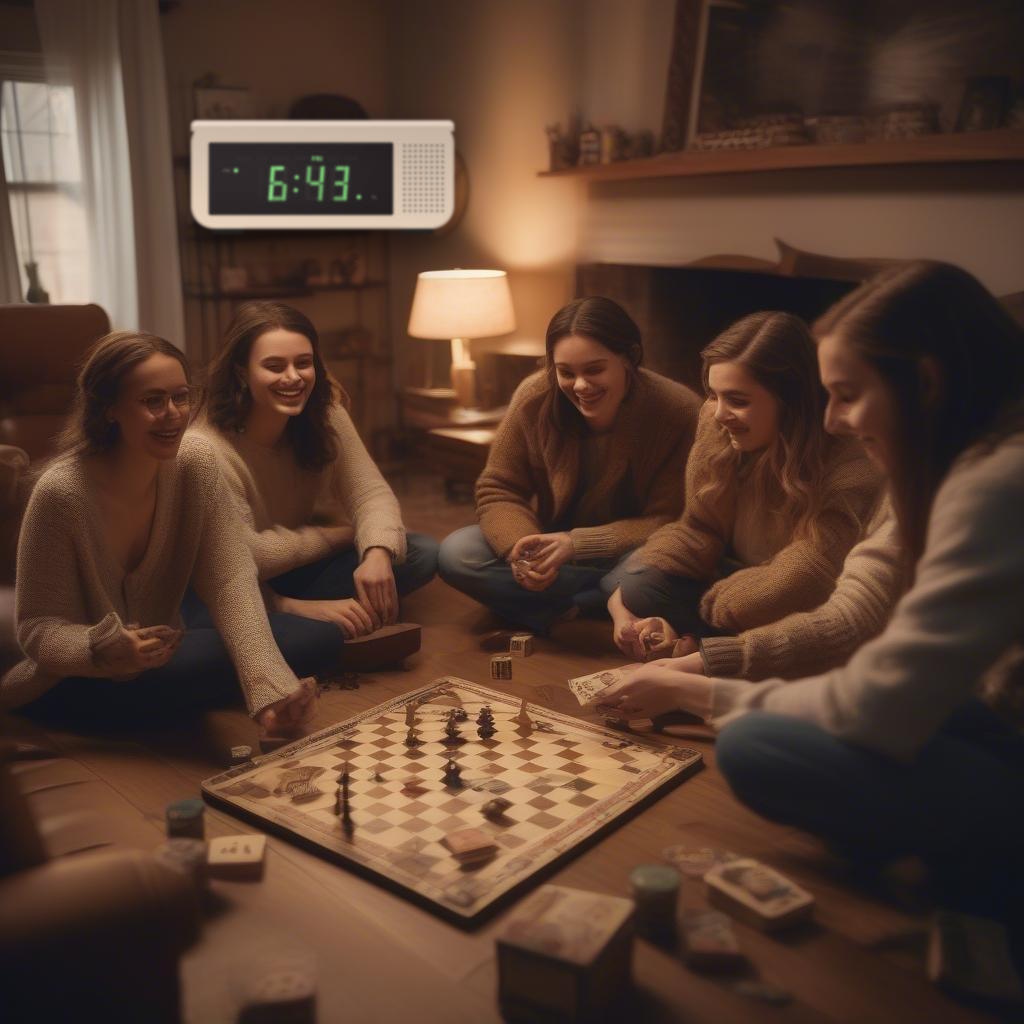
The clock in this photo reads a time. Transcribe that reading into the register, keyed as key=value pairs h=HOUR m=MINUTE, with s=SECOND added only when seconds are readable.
h=6 m=43
